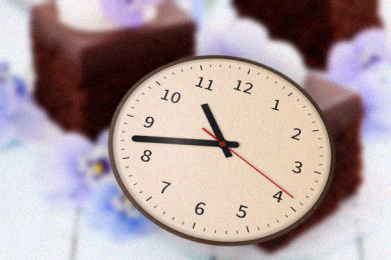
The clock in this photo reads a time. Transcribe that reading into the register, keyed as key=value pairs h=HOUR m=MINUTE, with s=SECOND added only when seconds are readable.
h=10 m=42 s=19
